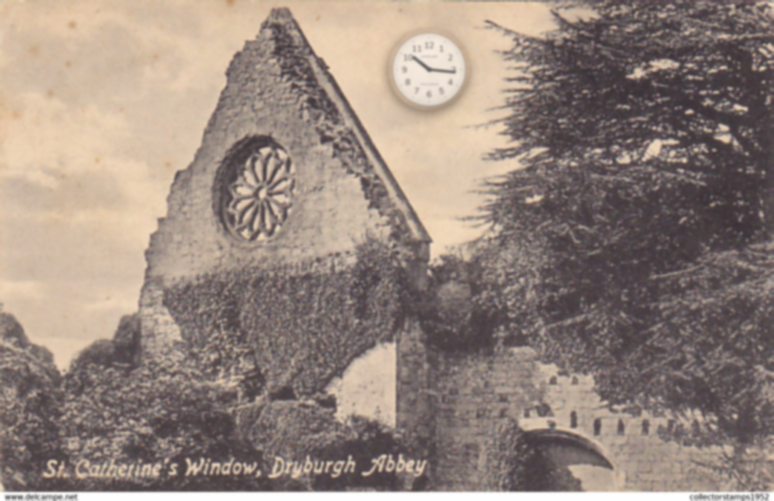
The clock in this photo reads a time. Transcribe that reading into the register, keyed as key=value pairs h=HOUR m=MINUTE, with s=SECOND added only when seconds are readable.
h=10 m=16
